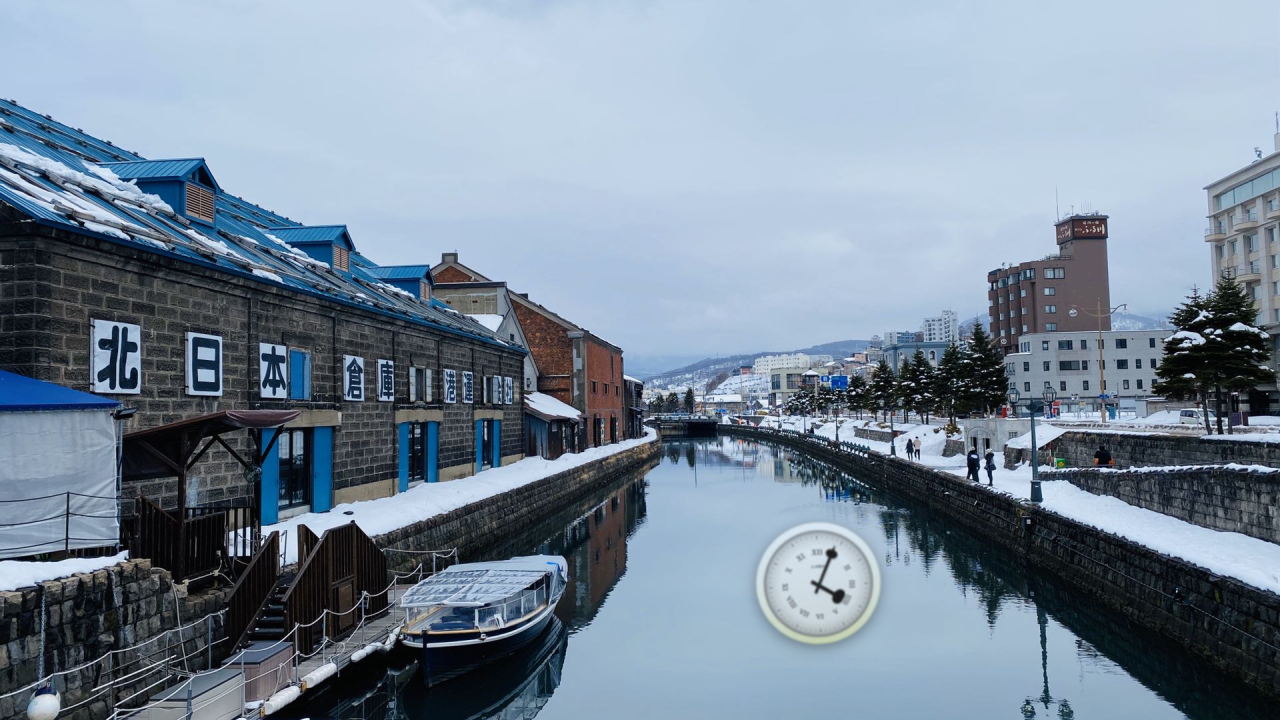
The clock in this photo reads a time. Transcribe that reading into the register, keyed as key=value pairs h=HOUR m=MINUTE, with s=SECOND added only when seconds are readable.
h=4 m=4
